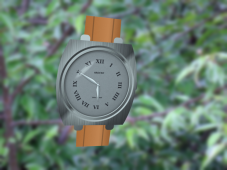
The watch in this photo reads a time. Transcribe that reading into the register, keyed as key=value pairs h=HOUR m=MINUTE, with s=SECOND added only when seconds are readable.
h=5 m=50
